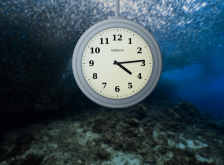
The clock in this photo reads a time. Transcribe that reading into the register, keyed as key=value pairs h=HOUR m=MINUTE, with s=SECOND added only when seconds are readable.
h=4 m=14
